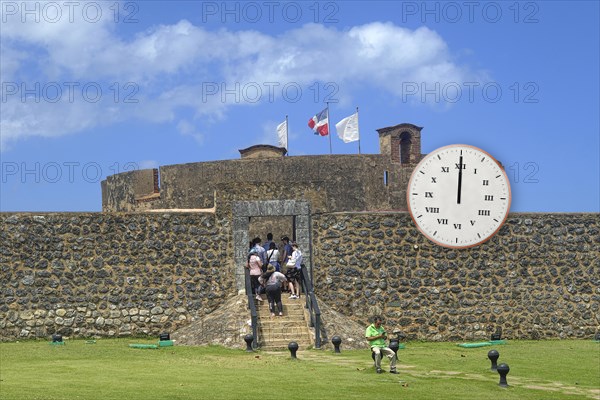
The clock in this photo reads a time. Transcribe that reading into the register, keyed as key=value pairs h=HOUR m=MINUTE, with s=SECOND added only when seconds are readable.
h=12 m=0
